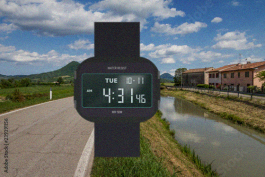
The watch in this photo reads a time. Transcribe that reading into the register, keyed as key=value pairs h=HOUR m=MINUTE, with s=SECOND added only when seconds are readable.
h=4 m=31 s=46
